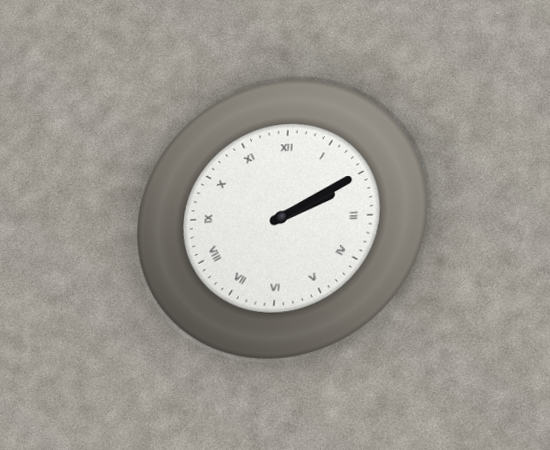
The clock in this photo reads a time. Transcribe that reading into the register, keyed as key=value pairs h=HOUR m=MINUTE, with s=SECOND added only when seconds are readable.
h=2 m=10
